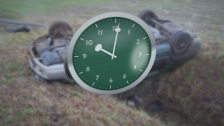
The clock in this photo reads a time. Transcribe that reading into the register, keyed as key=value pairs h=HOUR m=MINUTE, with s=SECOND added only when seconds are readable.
h=10 m=1
